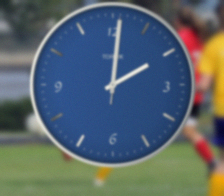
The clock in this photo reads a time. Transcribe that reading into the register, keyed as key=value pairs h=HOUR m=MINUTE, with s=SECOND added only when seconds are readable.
h=2 m=1 s=1
